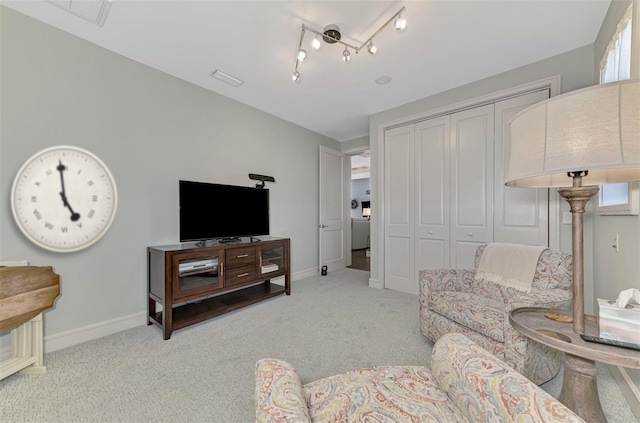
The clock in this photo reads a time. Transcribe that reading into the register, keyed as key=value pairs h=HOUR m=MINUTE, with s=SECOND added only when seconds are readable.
h=4 m=59
